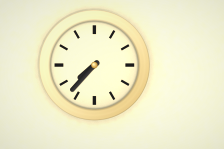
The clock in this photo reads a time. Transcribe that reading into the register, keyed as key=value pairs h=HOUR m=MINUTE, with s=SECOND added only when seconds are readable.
h=7 m=37
